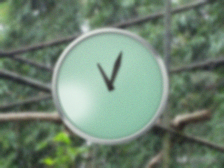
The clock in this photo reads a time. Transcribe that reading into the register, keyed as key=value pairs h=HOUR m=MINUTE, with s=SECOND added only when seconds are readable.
h=11 m=3
